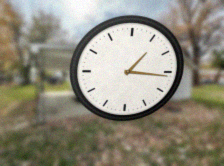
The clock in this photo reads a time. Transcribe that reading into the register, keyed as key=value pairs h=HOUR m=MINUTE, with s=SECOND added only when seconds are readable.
h=1 m=16
